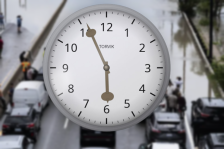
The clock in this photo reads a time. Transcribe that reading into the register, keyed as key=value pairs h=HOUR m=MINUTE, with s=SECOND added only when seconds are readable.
h=5 m=56
